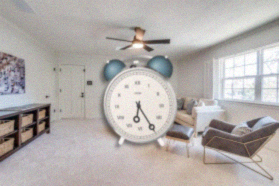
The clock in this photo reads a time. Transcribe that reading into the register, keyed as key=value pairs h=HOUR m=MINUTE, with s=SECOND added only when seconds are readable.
h=6 m=25
